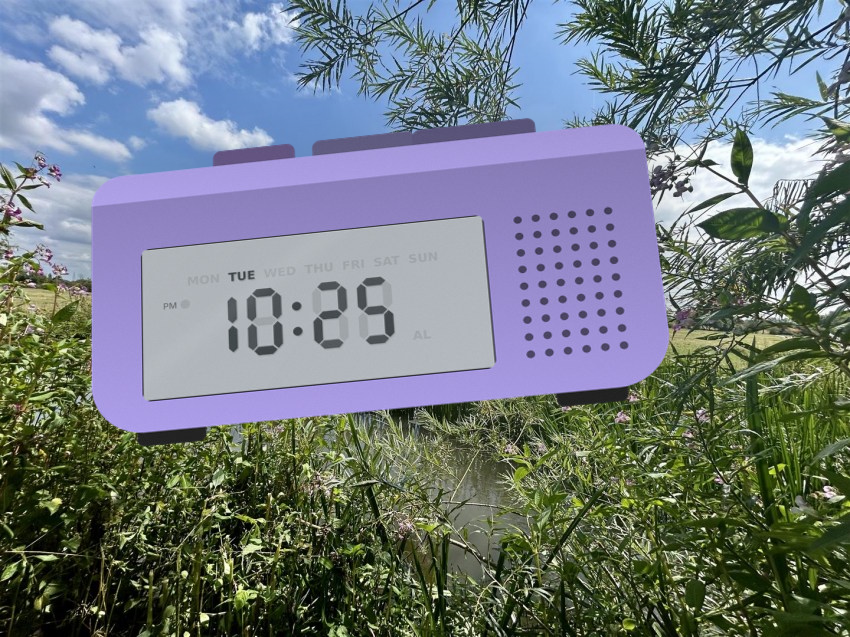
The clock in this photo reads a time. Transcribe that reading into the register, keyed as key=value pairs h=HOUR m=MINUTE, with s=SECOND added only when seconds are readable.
h=10 m=25
